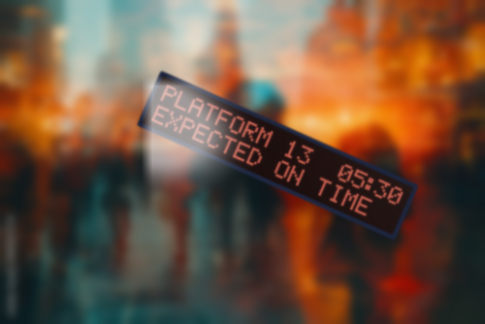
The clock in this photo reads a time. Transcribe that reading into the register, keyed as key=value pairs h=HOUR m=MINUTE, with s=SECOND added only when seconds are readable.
h=5 m=30
